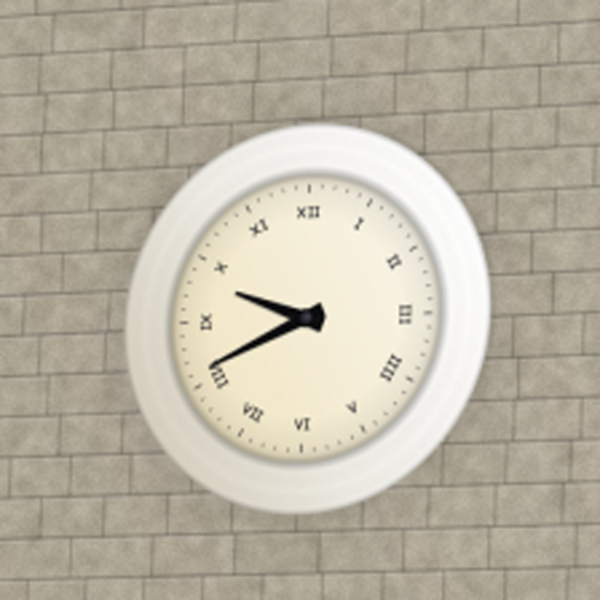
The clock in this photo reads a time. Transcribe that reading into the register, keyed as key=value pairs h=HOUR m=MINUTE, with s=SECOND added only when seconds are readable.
h=9 m=41
